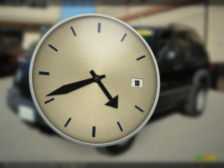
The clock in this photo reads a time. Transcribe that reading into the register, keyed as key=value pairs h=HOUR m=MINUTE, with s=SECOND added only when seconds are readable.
h=4 m=41
